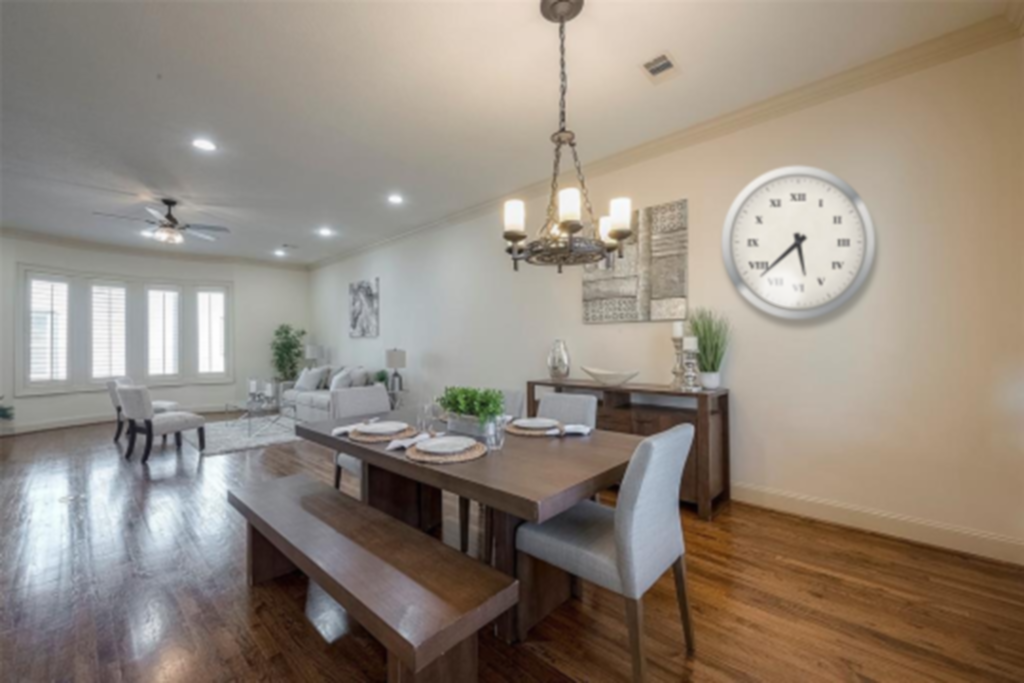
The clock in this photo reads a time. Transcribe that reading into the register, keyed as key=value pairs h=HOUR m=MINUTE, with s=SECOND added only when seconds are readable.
h=5 m=38
